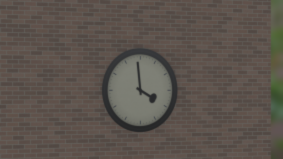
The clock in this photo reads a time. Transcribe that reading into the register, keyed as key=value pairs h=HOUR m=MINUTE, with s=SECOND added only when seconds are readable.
h=3 m=59
